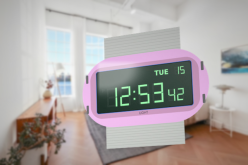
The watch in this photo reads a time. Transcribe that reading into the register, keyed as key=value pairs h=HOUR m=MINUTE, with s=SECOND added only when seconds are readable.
h=12 m=53 s=42
